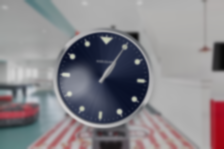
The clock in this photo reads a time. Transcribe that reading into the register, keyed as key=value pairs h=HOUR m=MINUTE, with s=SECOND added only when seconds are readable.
h=1 m=5
